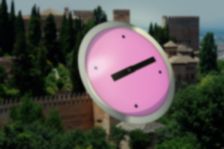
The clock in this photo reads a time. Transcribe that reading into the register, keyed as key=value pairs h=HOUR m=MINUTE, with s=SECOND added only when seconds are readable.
h=8 m=11
